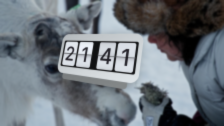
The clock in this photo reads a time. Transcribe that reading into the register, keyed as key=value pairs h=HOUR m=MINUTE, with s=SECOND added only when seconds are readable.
h=21 m=41
